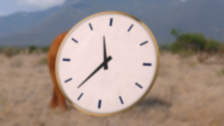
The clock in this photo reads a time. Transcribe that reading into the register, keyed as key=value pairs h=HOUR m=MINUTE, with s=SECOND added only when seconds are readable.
h=11 m=37
